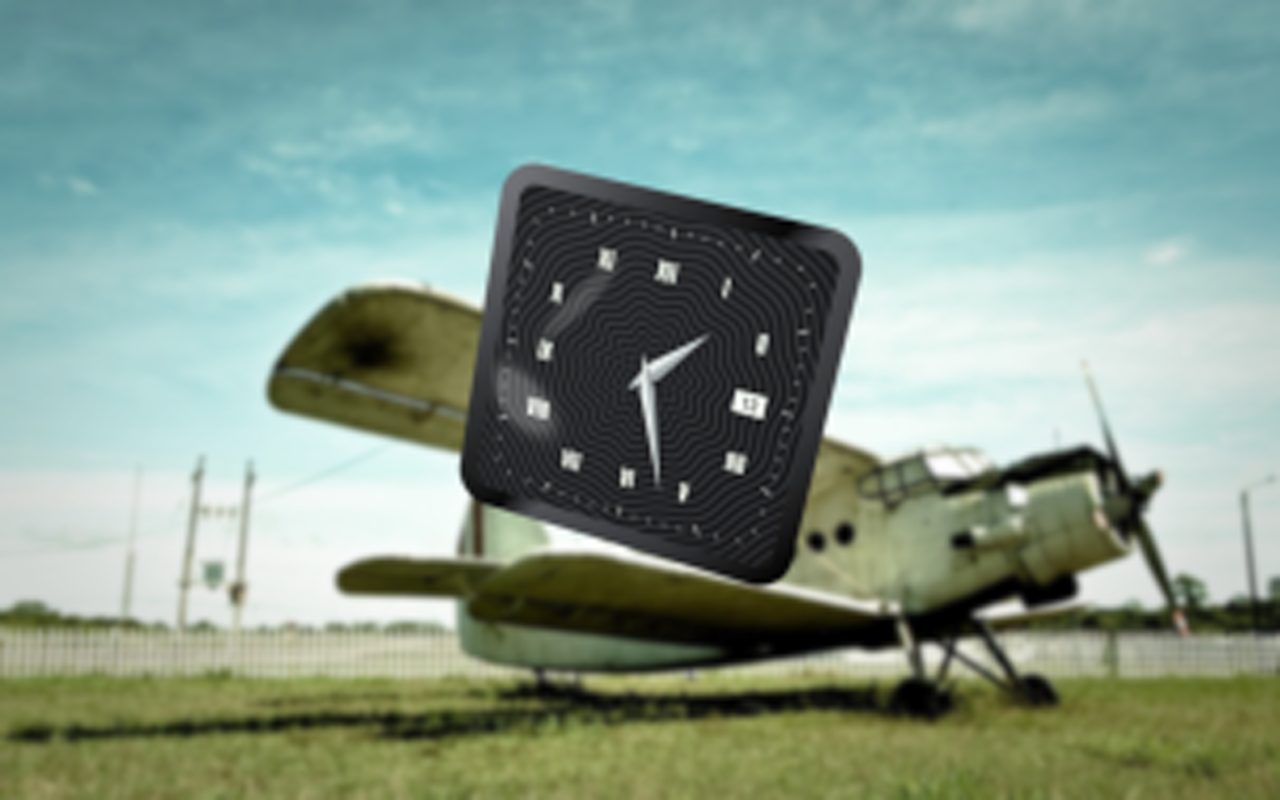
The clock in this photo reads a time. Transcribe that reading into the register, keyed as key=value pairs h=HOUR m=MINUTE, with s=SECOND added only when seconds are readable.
h=1 m=27
